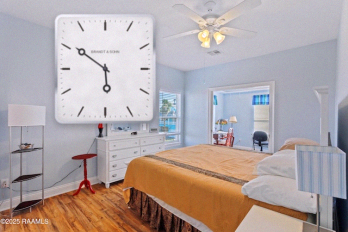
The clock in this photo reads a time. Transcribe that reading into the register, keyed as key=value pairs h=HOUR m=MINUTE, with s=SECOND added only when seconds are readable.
h=5 m=51
